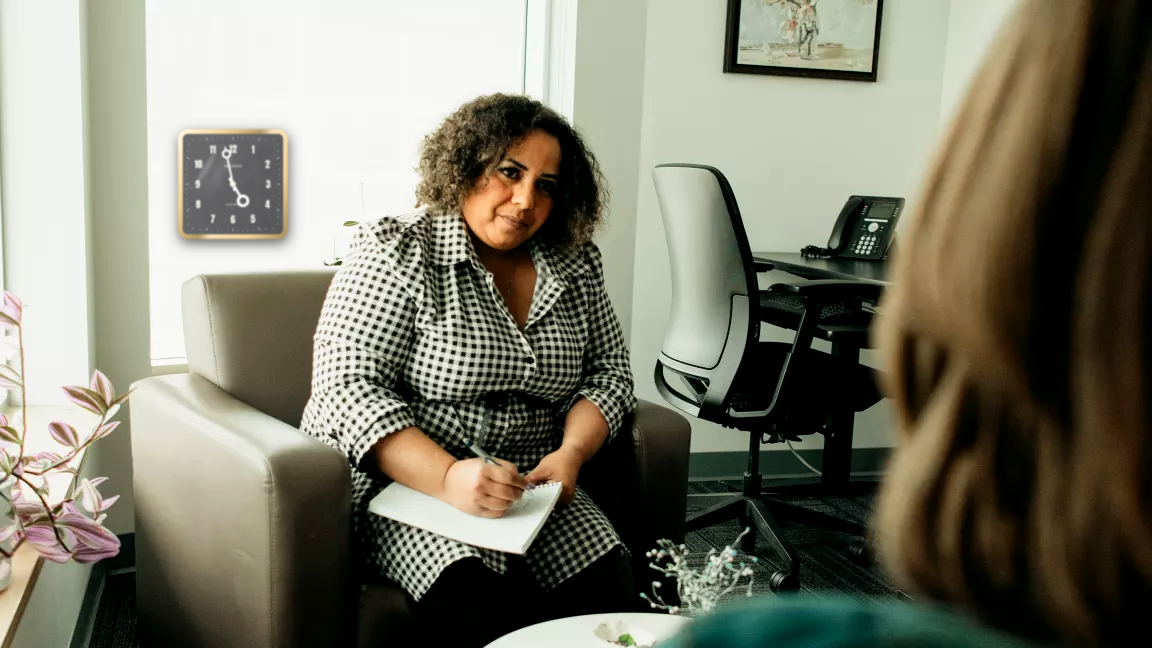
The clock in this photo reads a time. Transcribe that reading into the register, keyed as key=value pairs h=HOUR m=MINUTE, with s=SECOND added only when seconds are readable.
h=4 m=58
